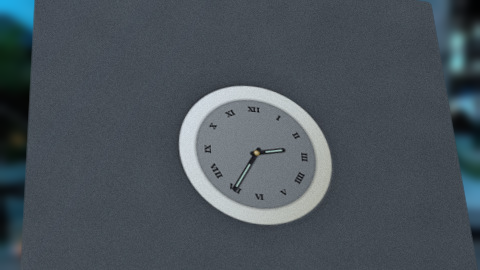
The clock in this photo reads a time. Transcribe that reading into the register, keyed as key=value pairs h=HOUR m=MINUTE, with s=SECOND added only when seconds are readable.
h=2 m=35
